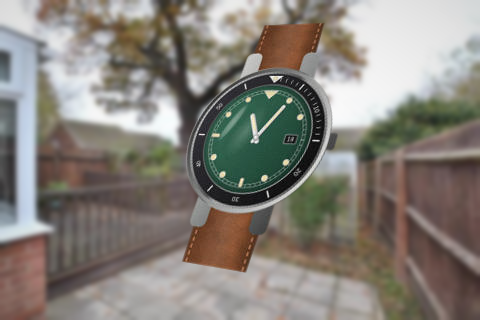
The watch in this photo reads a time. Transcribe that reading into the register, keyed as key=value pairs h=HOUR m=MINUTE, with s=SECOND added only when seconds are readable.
h=11 m=5
